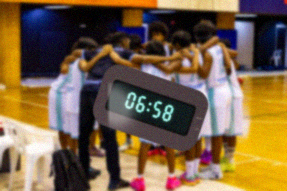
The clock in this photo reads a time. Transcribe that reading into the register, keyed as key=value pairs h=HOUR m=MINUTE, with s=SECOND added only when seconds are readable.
h=6 m=58
